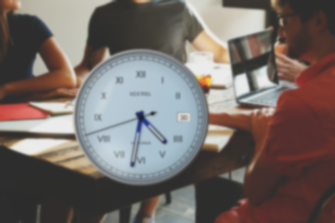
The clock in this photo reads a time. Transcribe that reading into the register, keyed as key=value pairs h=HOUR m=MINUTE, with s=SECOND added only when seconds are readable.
h=4 m=31 s=42
